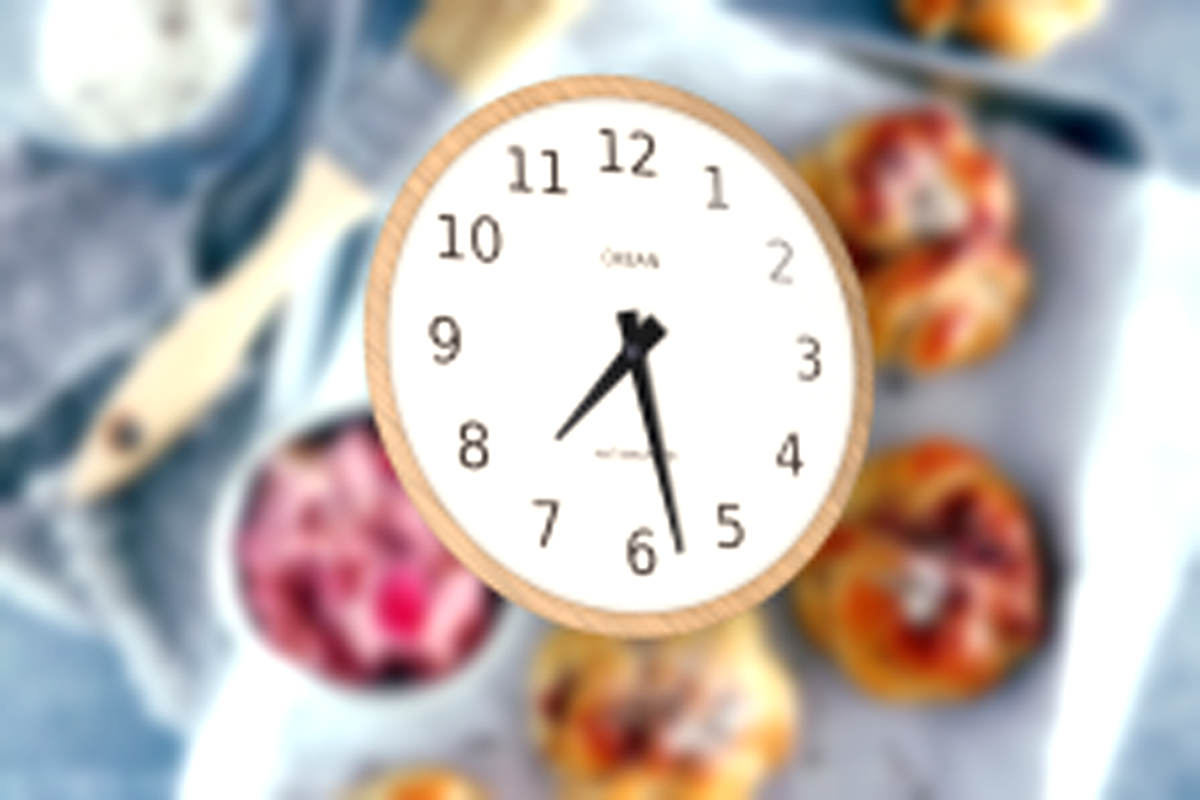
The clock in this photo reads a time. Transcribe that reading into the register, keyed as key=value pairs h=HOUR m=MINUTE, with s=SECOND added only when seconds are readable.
h=7 m=28
